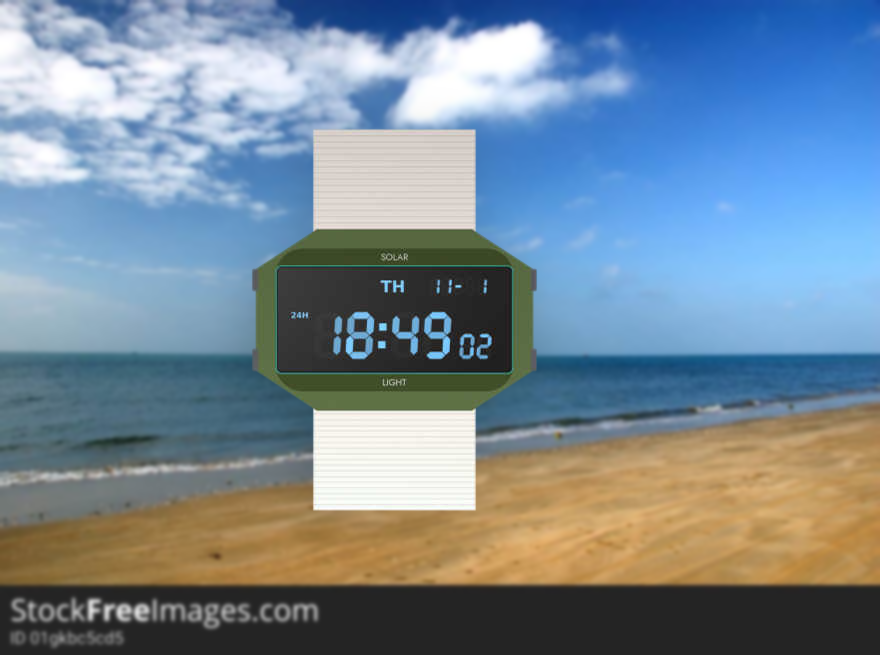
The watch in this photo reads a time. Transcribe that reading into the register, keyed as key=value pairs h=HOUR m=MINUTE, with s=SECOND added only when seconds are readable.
h=18 m=49 s=2
